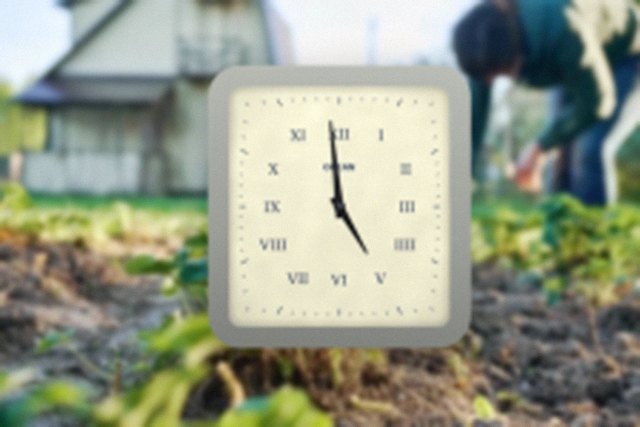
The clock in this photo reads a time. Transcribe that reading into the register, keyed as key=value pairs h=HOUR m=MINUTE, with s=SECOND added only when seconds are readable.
h=4 m=59
